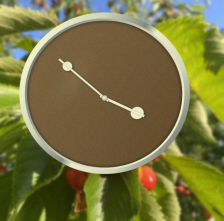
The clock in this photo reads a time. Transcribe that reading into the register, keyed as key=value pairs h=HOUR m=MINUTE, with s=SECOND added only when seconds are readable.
h=3 m=52
